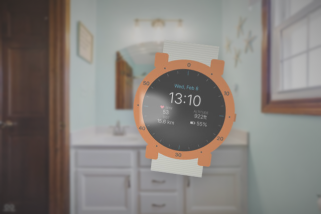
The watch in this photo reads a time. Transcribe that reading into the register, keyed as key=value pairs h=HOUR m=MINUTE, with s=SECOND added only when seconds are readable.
h=13 m=10
